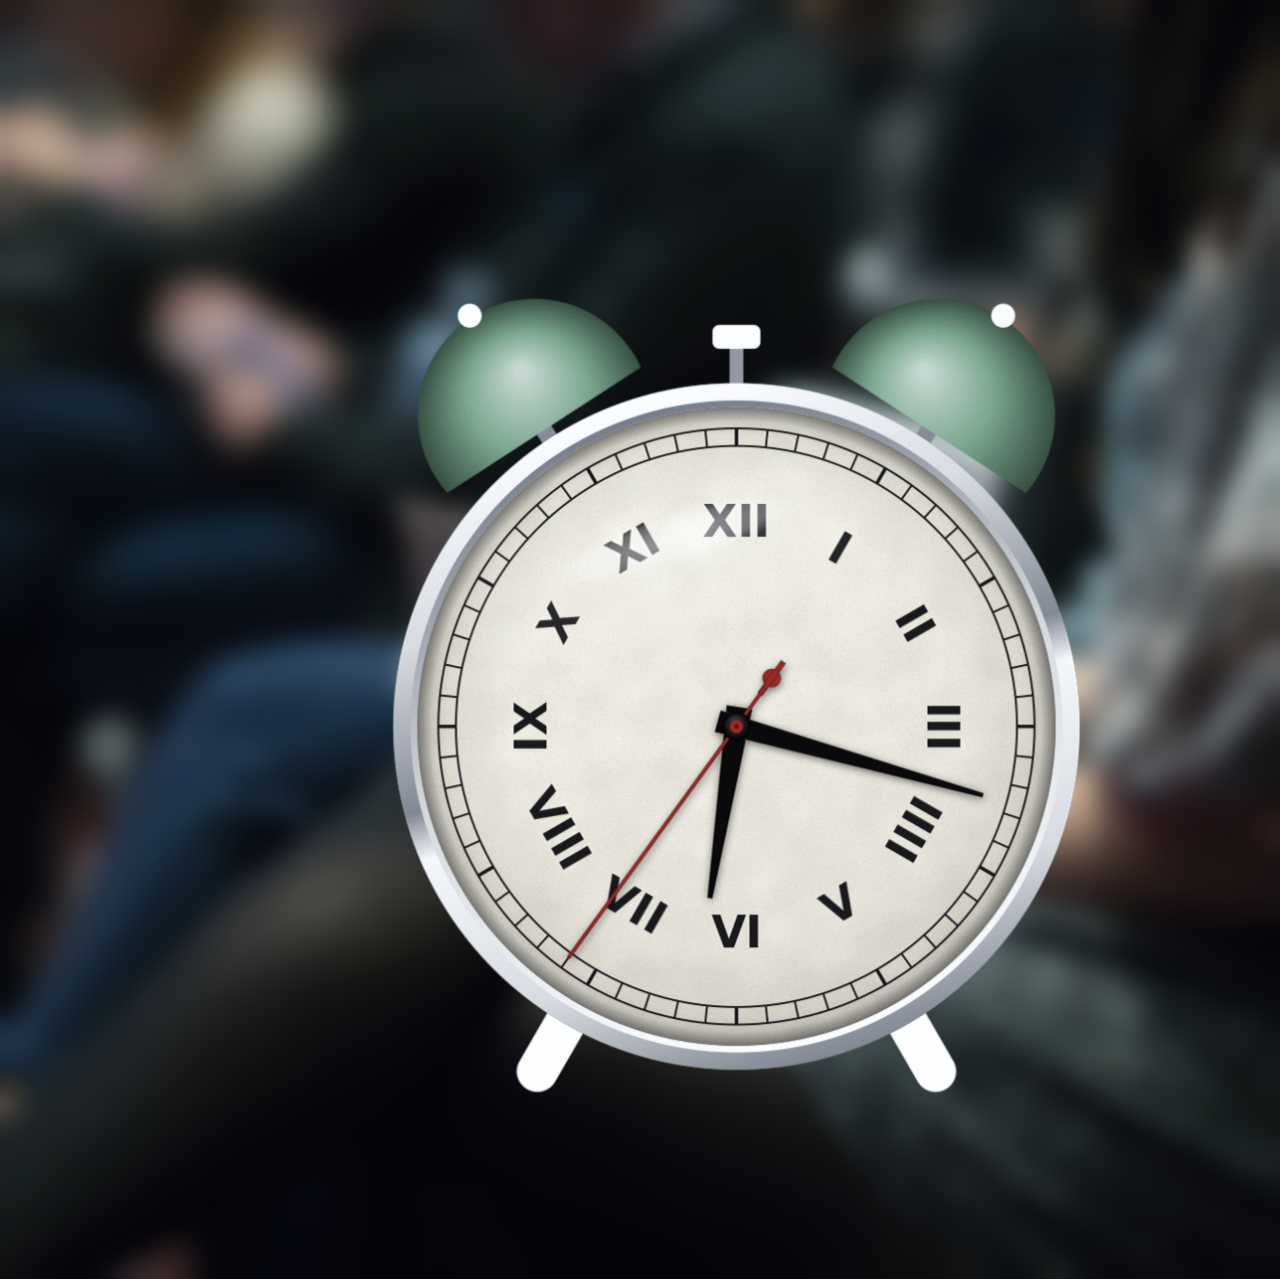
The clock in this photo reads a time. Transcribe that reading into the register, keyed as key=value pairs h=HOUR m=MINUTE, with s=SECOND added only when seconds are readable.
h=6 m=17 s=36
